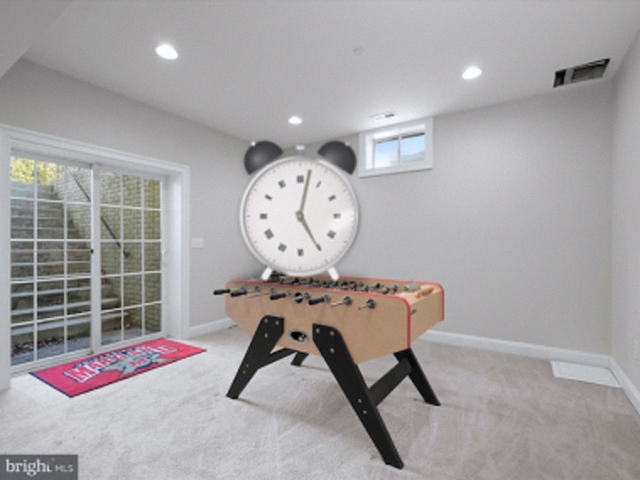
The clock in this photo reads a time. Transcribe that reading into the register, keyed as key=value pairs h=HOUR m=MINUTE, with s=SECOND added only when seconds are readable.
h=5 m=2
